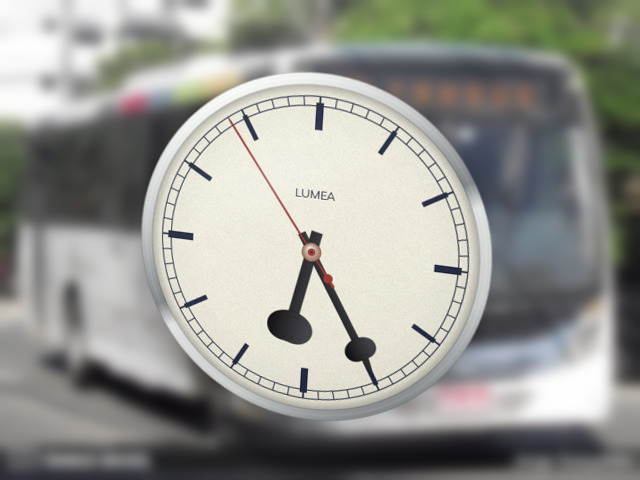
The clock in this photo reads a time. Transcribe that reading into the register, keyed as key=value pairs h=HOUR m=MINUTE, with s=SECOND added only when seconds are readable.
h=6 m=24 s=54
